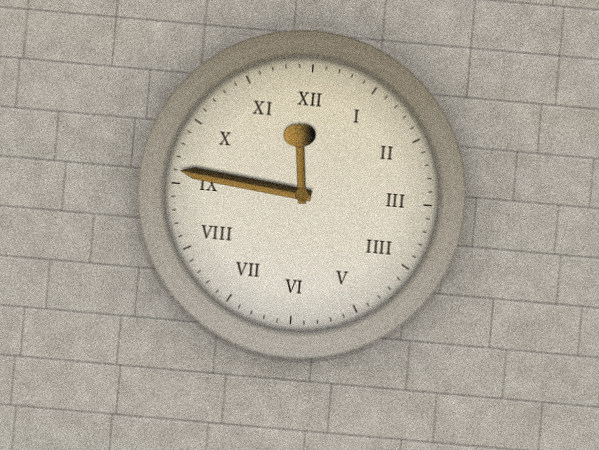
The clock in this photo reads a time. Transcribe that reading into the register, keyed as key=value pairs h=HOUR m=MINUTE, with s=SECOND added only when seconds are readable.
h=11 m=46
